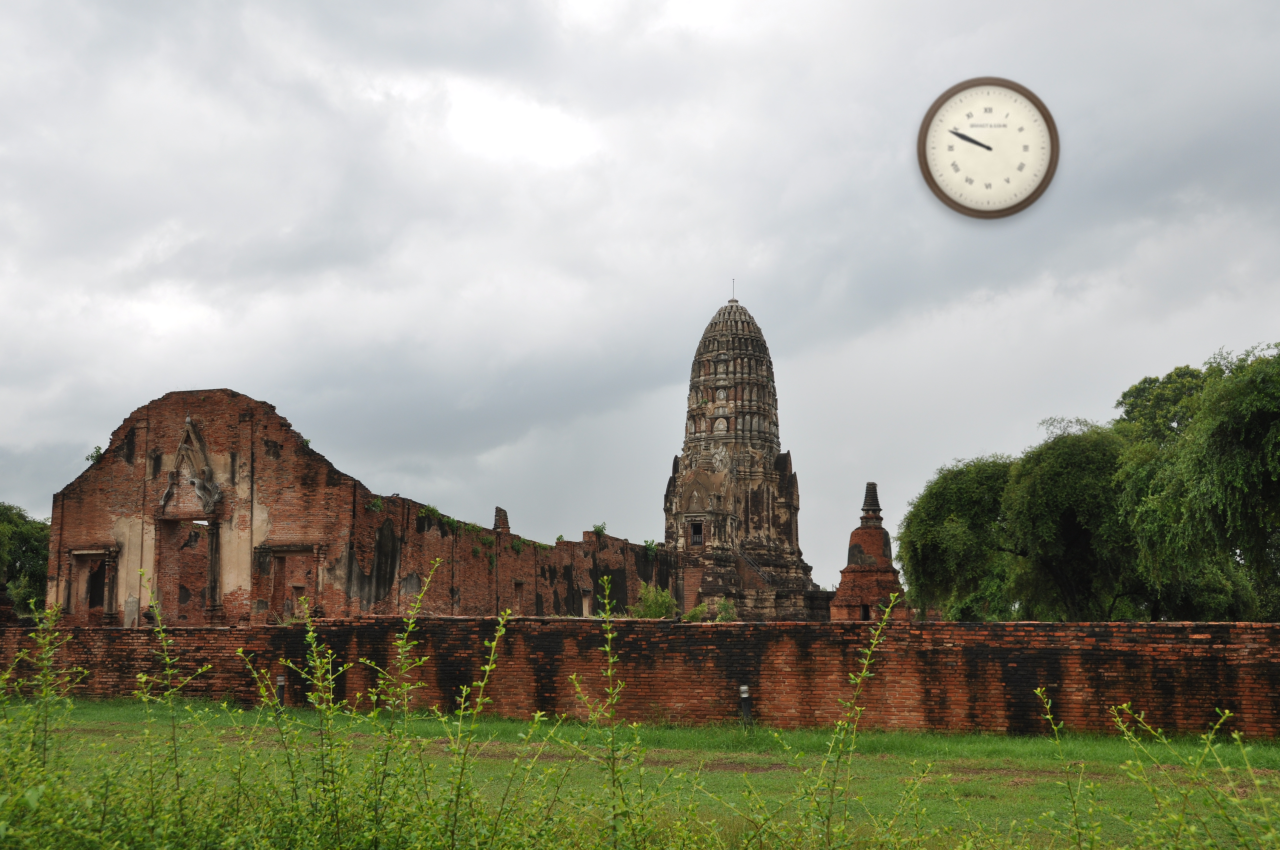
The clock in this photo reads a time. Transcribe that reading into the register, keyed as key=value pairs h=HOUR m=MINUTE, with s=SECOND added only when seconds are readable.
h=9 m=49
